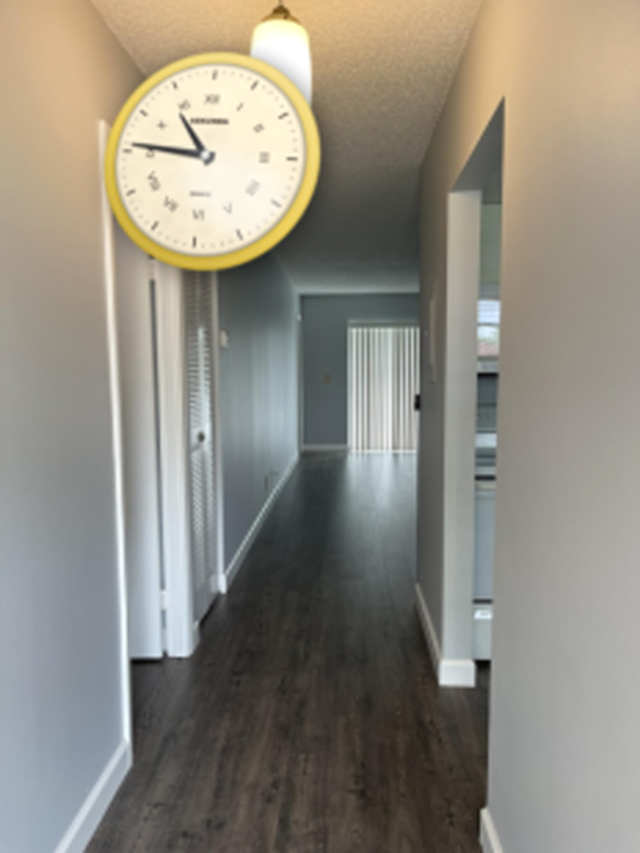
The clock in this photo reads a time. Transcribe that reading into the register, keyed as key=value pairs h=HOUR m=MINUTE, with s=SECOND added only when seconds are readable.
h=10 m=46
